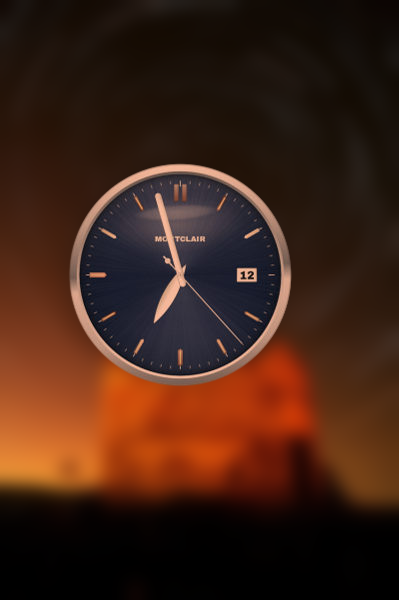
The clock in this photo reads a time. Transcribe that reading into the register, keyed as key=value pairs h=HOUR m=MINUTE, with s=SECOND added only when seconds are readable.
h=6 m=57 s=23
